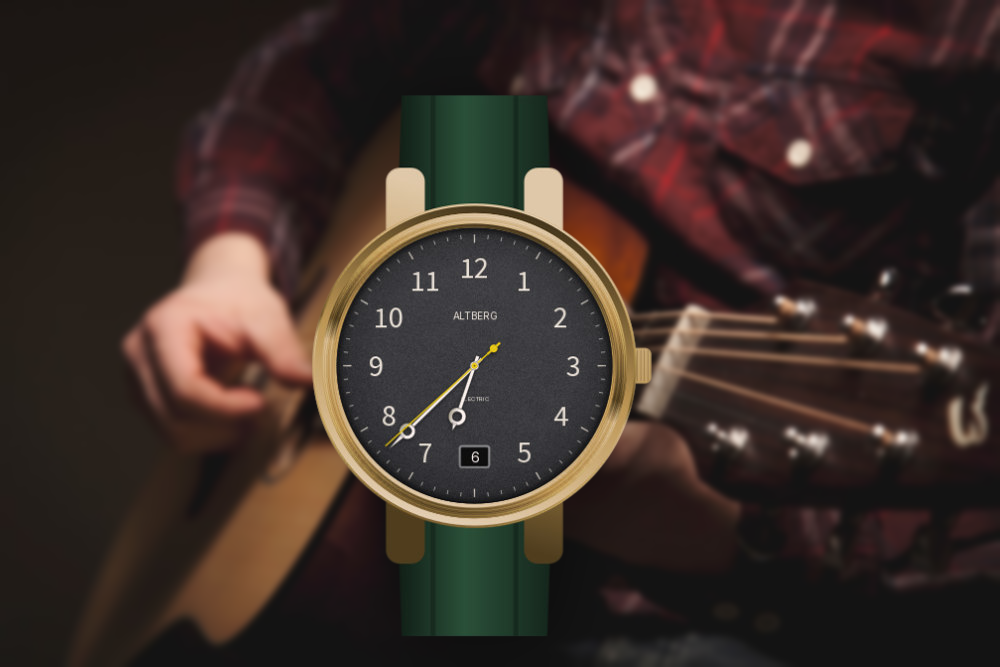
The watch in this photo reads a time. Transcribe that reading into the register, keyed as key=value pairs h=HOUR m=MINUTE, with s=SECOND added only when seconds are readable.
h=6 m=37 s=38
